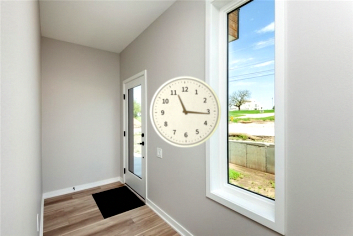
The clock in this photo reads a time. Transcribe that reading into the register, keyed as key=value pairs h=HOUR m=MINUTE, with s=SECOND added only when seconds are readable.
h=11 m=16
